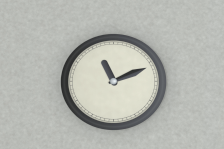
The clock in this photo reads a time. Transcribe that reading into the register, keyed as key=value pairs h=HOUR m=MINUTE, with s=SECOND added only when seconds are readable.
h=11 m=11
